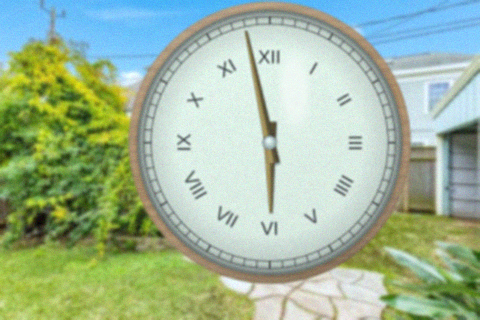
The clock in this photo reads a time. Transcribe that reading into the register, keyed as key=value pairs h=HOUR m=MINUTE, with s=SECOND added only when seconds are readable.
h=5 m=58
